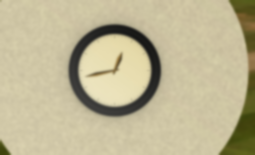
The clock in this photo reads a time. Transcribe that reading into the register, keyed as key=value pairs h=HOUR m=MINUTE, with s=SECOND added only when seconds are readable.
h=12 m=43
